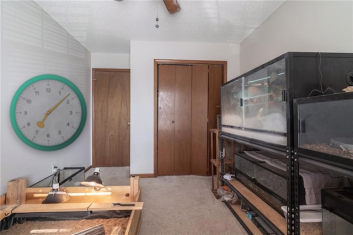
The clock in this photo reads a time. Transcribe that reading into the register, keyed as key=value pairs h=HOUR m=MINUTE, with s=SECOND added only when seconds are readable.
h=7 m=8
